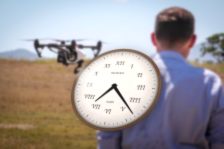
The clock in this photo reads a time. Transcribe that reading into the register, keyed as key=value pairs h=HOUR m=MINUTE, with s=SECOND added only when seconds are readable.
h=7 m=23
